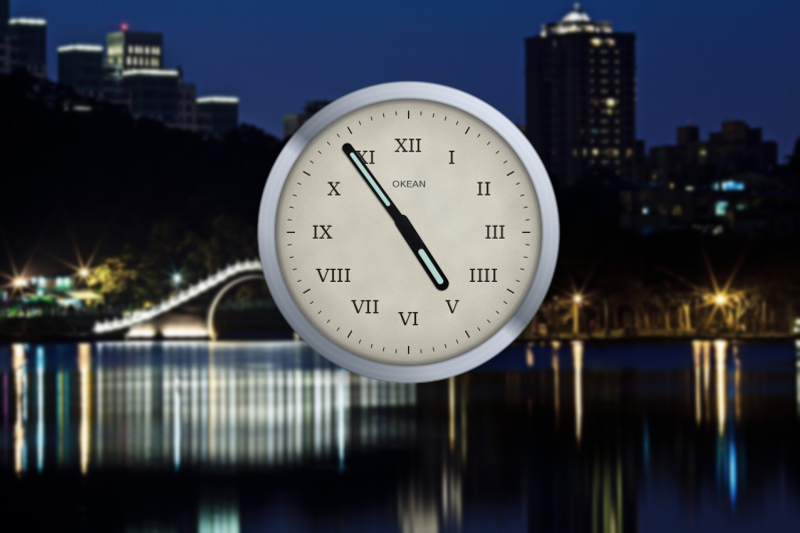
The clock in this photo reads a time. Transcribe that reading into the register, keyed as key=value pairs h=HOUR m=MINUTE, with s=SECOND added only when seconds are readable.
h=4 m=54
